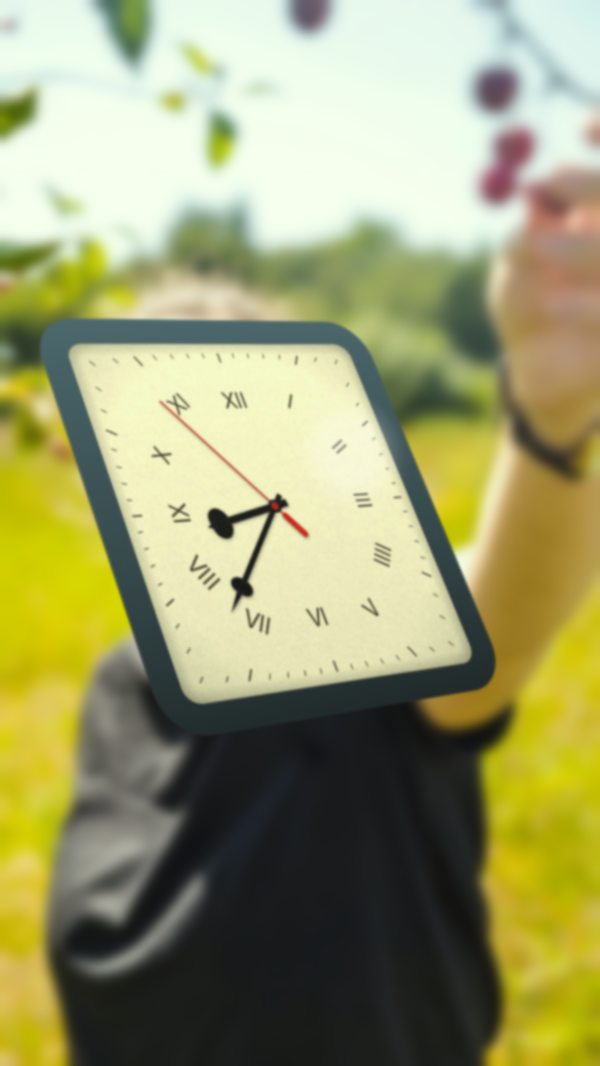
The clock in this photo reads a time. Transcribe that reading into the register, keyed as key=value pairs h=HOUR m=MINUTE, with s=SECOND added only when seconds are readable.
h=8 m=36 s=54
